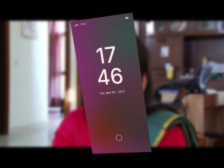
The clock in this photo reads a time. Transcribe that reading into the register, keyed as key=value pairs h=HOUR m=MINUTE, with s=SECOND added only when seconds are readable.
h=17 m=46
